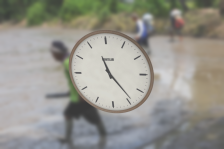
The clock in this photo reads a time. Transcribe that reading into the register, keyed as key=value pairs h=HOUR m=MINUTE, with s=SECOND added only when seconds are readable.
h=11 m=24
